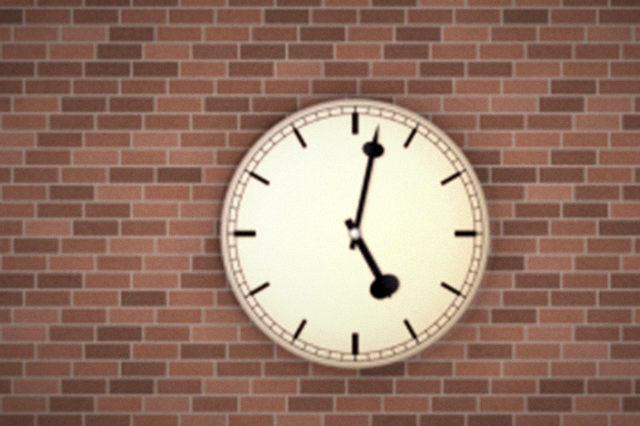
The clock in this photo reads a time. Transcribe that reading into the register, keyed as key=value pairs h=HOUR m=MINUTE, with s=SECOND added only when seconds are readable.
h=5 m=2
